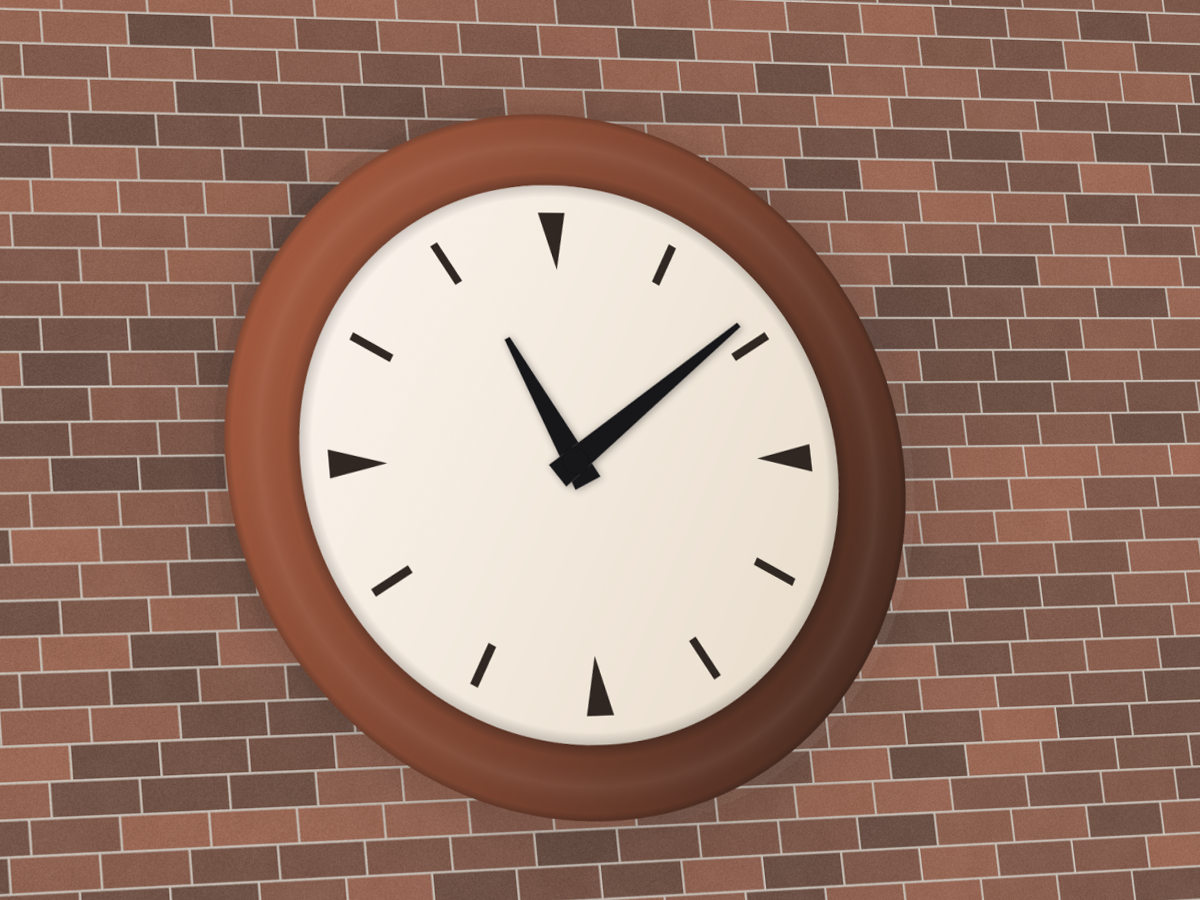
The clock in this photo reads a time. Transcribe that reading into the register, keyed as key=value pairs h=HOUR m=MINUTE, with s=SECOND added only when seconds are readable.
h=11 m=9
